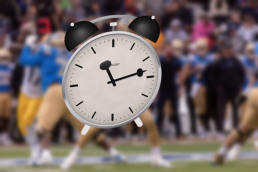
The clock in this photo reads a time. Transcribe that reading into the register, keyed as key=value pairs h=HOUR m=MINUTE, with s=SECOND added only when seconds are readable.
h=11 m=13
